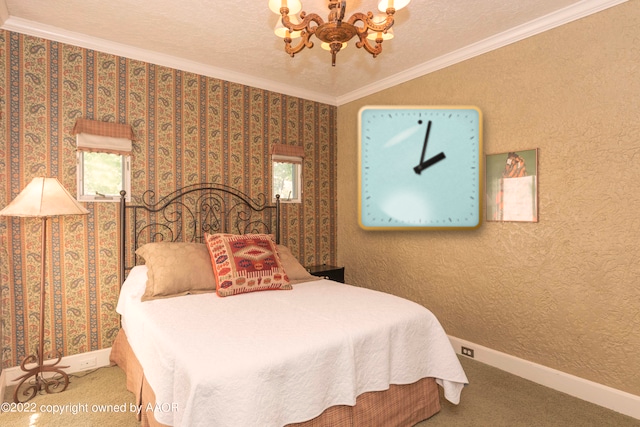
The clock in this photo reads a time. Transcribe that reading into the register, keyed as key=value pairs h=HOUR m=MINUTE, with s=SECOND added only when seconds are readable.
h=2 m=2
